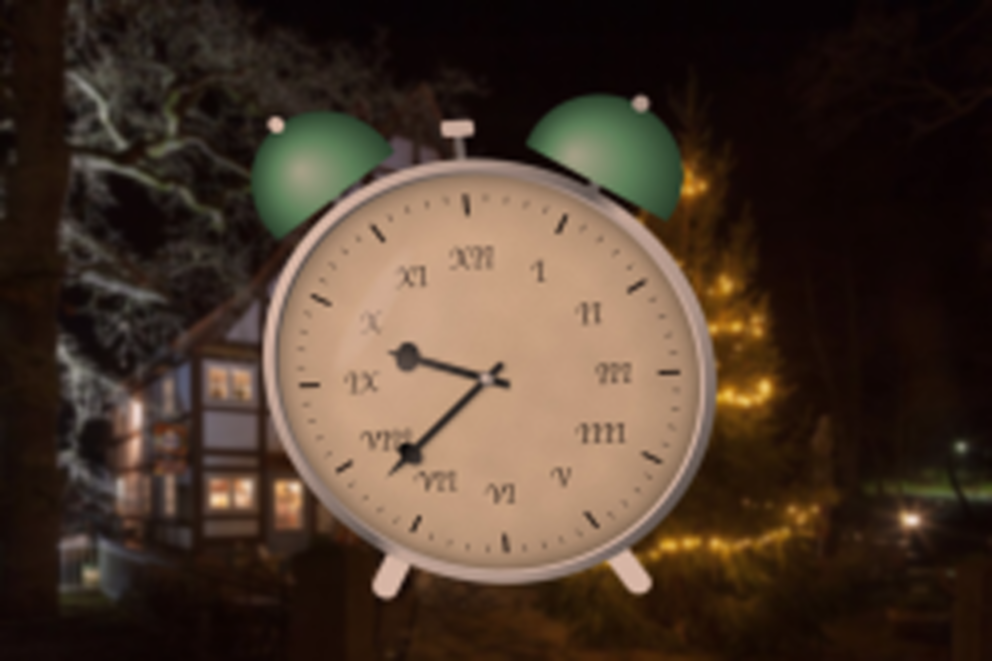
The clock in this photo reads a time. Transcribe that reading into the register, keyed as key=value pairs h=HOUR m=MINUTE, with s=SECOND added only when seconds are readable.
h=9 m=38
